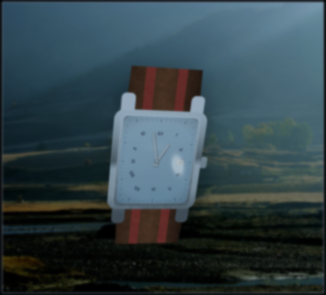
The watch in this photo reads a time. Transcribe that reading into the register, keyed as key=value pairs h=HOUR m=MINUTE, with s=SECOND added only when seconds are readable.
h=12 m=58
